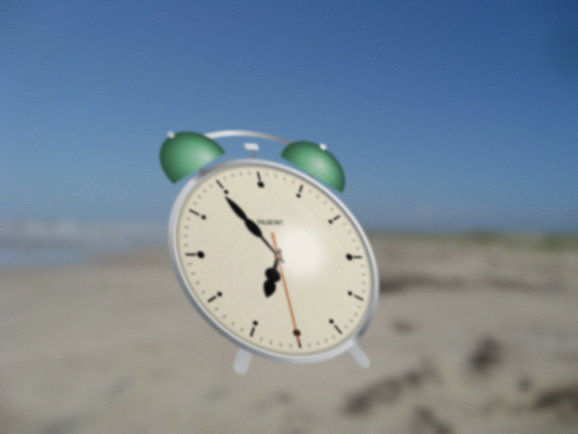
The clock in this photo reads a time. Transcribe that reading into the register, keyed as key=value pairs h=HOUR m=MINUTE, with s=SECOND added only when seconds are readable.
h=6 m=54 s=30
